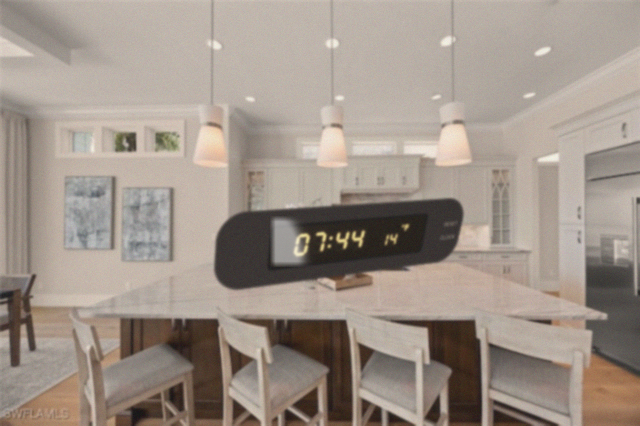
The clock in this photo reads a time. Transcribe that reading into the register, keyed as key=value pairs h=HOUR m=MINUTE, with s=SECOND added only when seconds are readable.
h=7 m=44
